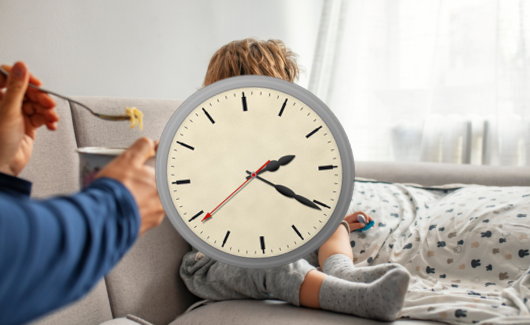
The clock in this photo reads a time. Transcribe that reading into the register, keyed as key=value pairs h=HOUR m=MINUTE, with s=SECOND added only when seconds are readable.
h=2 m=20 s=39
